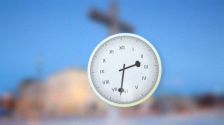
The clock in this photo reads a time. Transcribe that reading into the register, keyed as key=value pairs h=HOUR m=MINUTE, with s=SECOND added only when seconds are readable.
h=2 m=32
